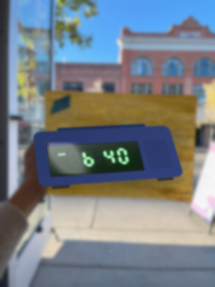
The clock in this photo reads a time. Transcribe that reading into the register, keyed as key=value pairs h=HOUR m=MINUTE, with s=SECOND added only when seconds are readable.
h=6 m=40
